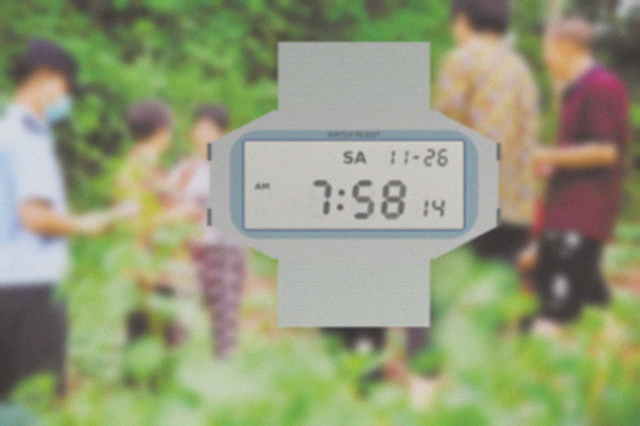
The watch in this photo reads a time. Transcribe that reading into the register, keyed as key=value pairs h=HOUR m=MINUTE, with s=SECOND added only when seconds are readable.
h=7 m=58 s=14
